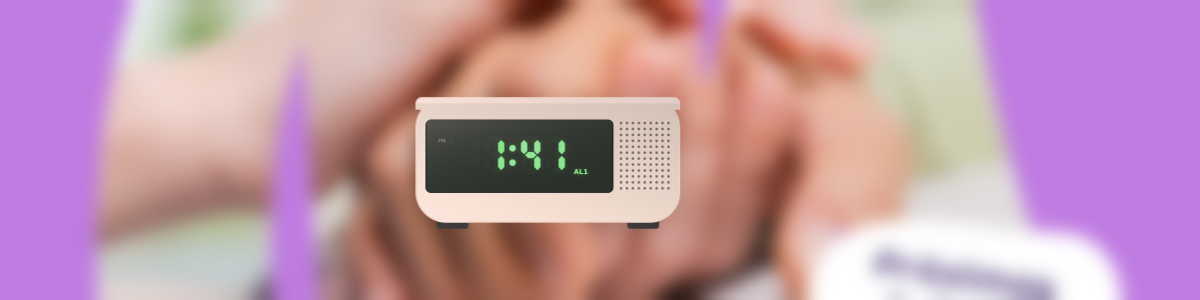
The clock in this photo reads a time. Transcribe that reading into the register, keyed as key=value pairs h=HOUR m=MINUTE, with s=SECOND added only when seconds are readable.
h=1 m=41
